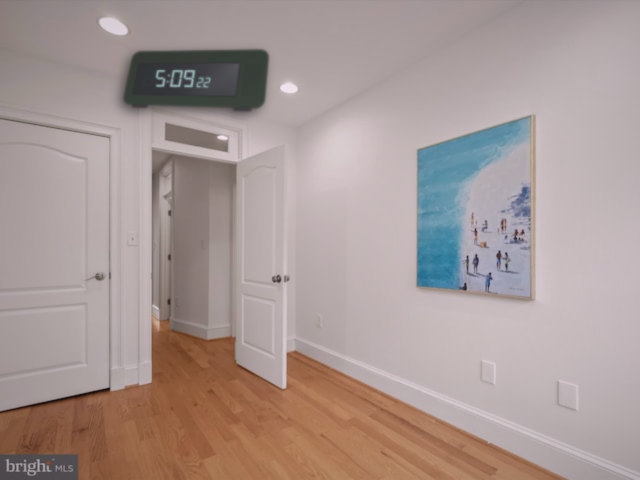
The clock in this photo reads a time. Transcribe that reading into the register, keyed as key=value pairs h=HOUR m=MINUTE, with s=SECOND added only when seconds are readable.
h=5 m=9
